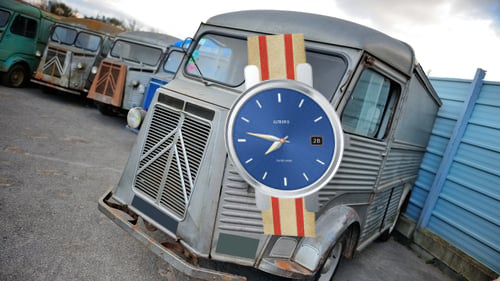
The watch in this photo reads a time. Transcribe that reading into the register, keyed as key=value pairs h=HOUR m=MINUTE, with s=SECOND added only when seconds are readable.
h=7 m=47
